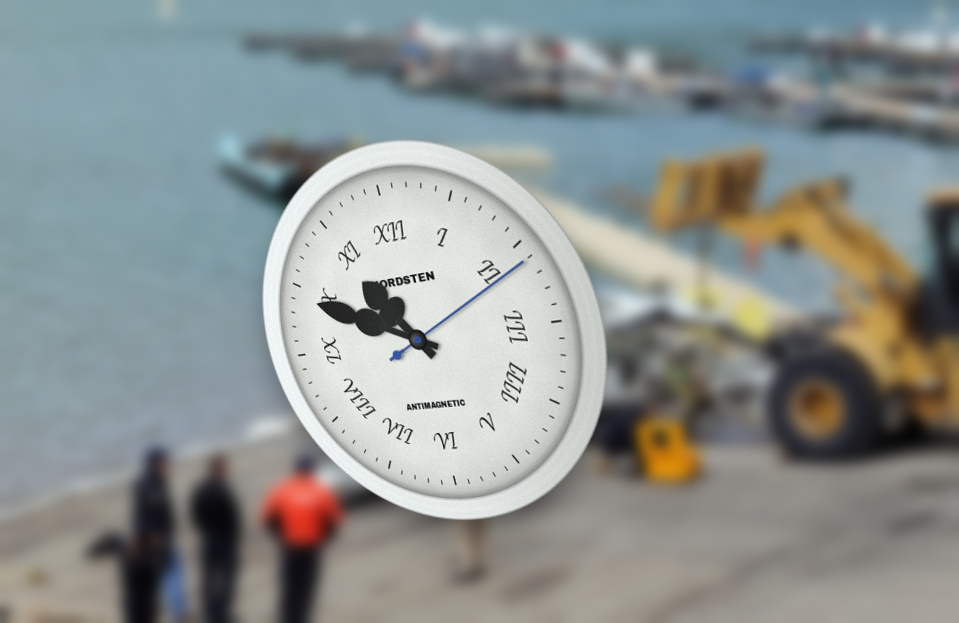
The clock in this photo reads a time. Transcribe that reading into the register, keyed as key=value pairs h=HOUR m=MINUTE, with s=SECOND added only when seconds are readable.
h=10 m=49 s=11
